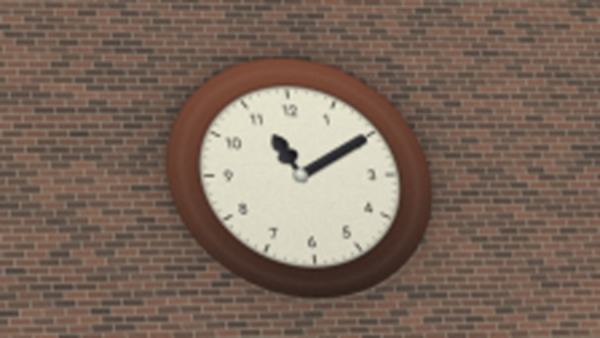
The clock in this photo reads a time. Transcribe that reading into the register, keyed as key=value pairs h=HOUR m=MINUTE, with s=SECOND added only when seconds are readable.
h=11 m=10
